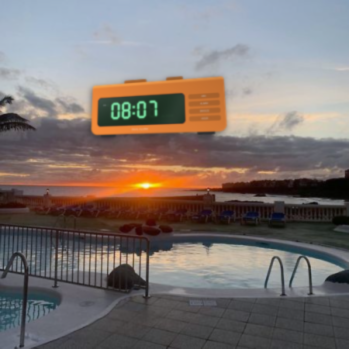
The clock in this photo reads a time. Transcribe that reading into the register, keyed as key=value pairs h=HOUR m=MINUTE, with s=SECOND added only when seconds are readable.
h=8 m=7
